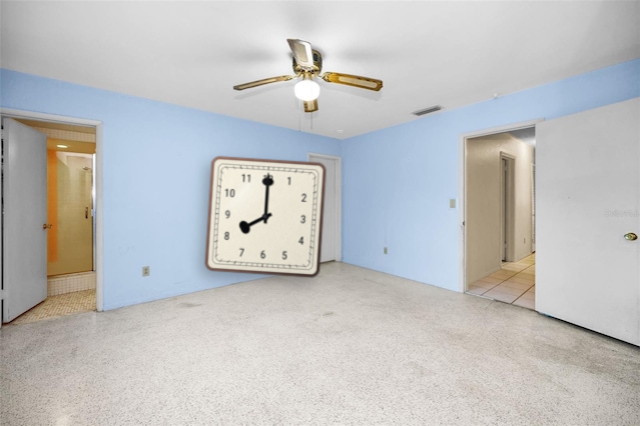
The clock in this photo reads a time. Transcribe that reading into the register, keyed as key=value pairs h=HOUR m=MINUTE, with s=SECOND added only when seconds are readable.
h=8 m=0
